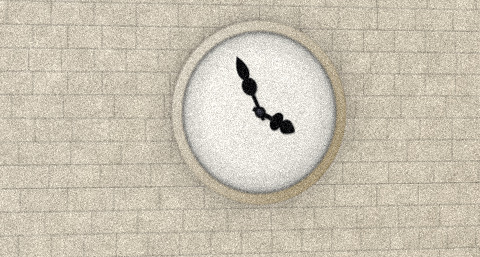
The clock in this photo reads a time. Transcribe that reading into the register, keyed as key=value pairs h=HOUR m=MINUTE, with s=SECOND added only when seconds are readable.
h=3 m=56
